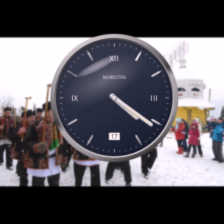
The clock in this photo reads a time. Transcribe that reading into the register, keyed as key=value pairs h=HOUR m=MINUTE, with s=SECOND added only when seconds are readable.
h=4 m=21
